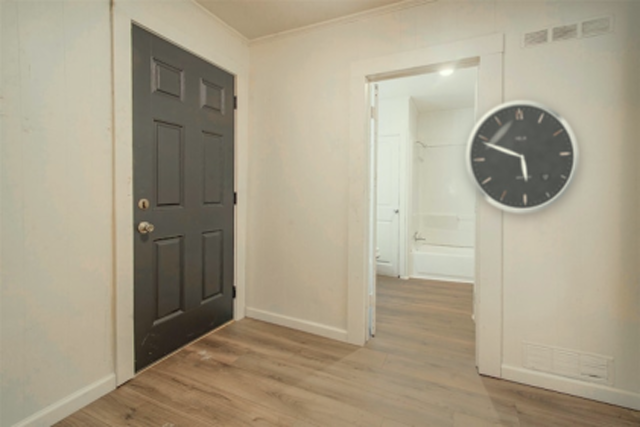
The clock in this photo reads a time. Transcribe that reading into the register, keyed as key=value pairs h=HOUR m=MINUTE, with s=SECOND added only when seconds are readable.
h=5 m=49
